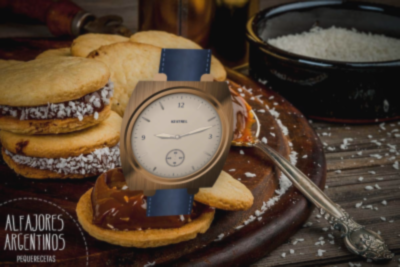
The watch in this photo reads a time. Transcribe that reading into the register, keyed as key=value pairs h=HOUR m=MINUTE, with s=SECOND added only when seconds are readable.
h=9 m=12
